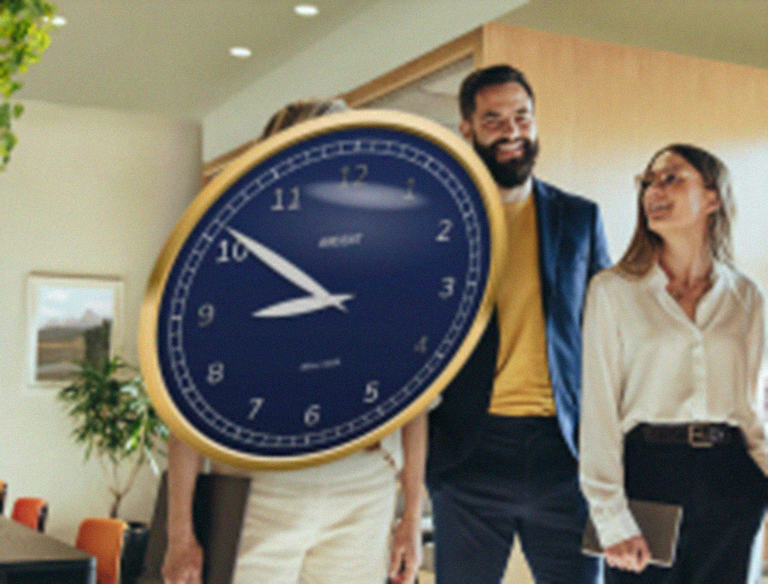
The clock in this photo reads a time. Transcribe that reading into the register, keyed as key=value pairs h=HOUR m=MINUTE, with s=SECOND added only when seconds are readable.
h=8 m=51
